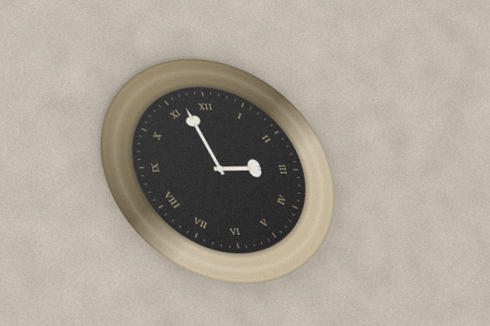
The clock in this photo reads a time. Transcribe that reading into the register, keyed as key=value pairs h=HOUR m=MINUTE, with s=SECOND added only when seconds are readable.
h=2 m=57
